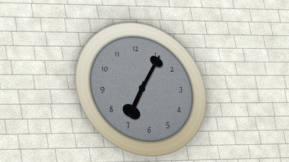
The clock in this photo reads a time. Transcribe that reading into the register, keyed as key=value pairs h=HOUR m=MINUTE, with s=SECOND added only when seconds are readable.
h=7 m=6
